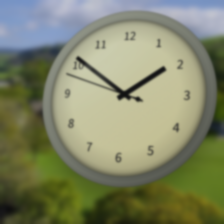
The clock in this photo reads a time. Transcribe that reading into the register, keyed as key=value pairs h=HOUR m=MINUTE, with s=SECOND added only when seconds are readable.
h=1 m=50 s=48
